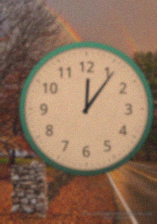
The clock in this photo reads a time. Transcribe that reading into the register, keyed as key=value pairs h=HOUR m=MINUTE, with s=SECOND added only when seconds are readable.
h=12 m=6
